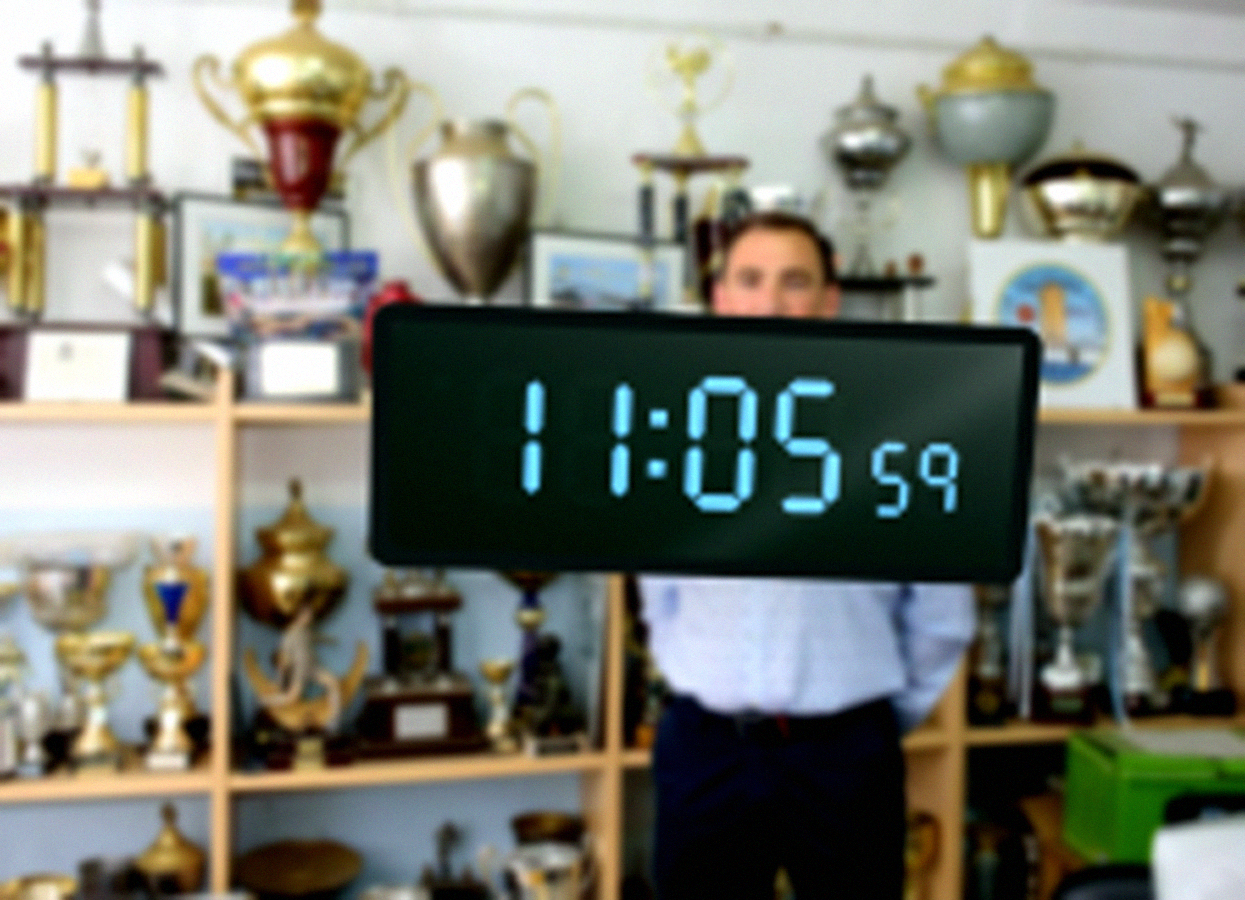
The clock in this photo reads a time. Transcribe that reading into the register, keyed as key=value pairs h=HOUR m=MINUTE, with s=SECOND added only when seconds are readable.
h=11 m=5 s=59
